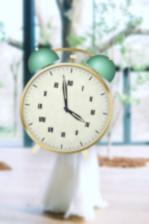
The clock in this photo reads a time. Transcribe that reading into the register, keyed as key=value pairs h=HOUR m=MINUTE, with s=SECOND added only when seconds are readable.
h=3 m=58
